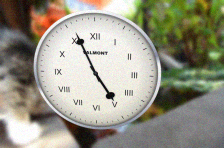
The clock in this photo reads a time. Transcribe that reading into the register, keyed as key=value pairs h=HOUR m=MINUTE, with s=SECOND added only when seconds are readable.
h=4 m=56
